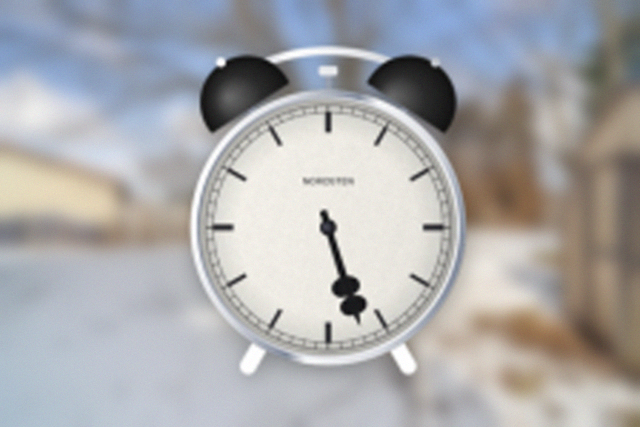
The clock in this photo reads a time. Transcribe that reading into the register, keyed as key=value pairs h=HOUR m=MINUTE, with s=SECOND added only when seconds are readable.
h=5 m=27
